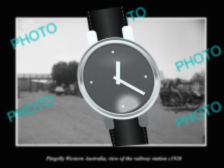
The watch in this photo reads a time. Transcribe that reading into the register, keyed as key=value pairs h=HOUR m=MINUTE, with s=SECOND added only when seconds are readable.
h=12 m=21
